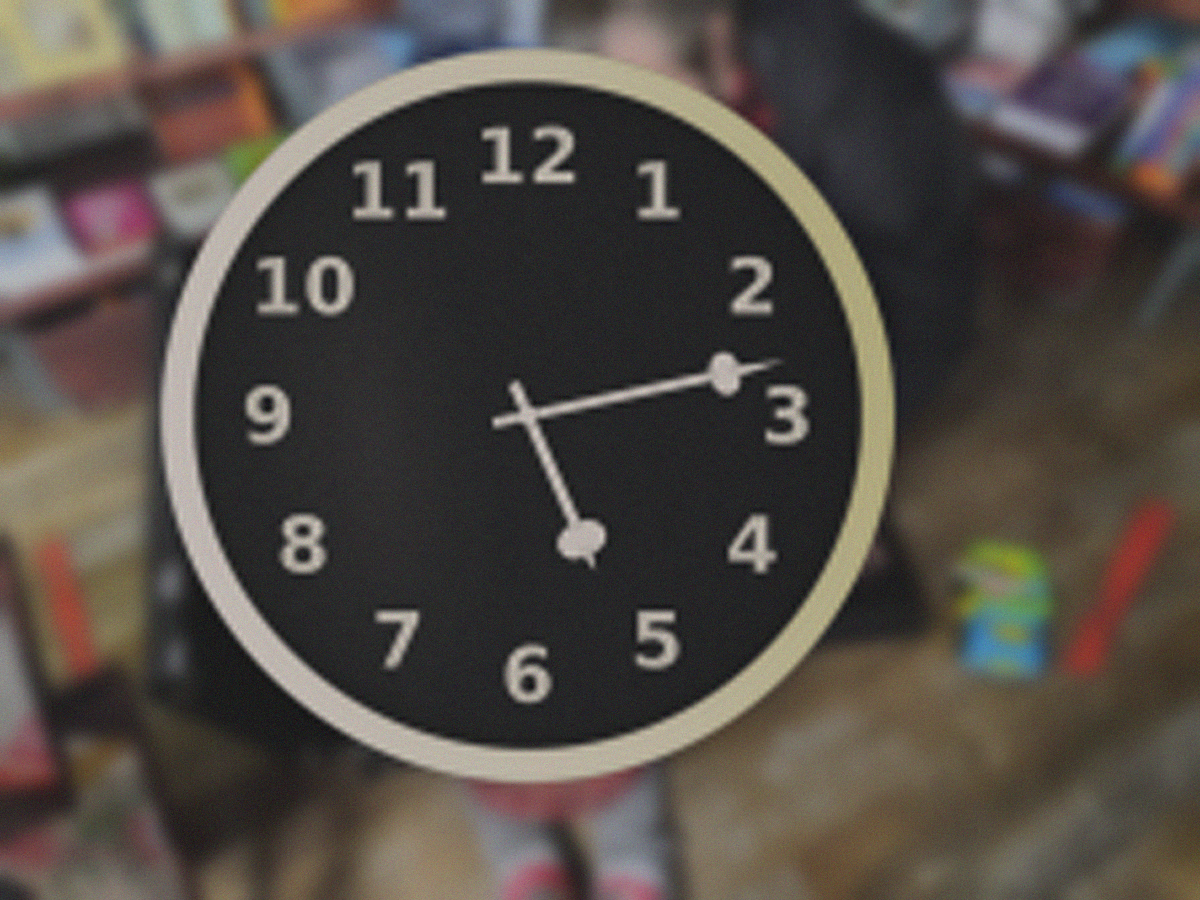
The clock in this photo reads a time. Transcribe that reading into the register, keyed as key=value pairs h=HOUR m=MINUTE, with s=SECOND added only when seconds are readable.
h=5 m=13
